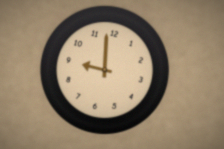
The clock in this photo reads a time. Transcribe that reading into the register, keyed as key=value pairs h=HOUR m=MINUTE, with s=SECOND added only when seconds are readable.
h=8 m=58
